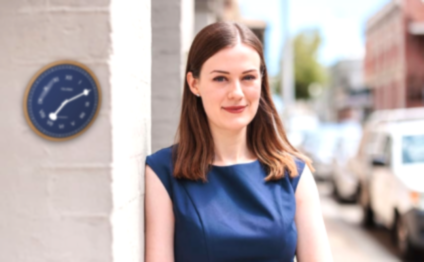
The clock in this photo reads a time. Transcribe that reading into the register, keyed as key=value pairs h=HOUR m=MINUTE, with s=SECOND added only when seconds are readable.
h=7 m=10
